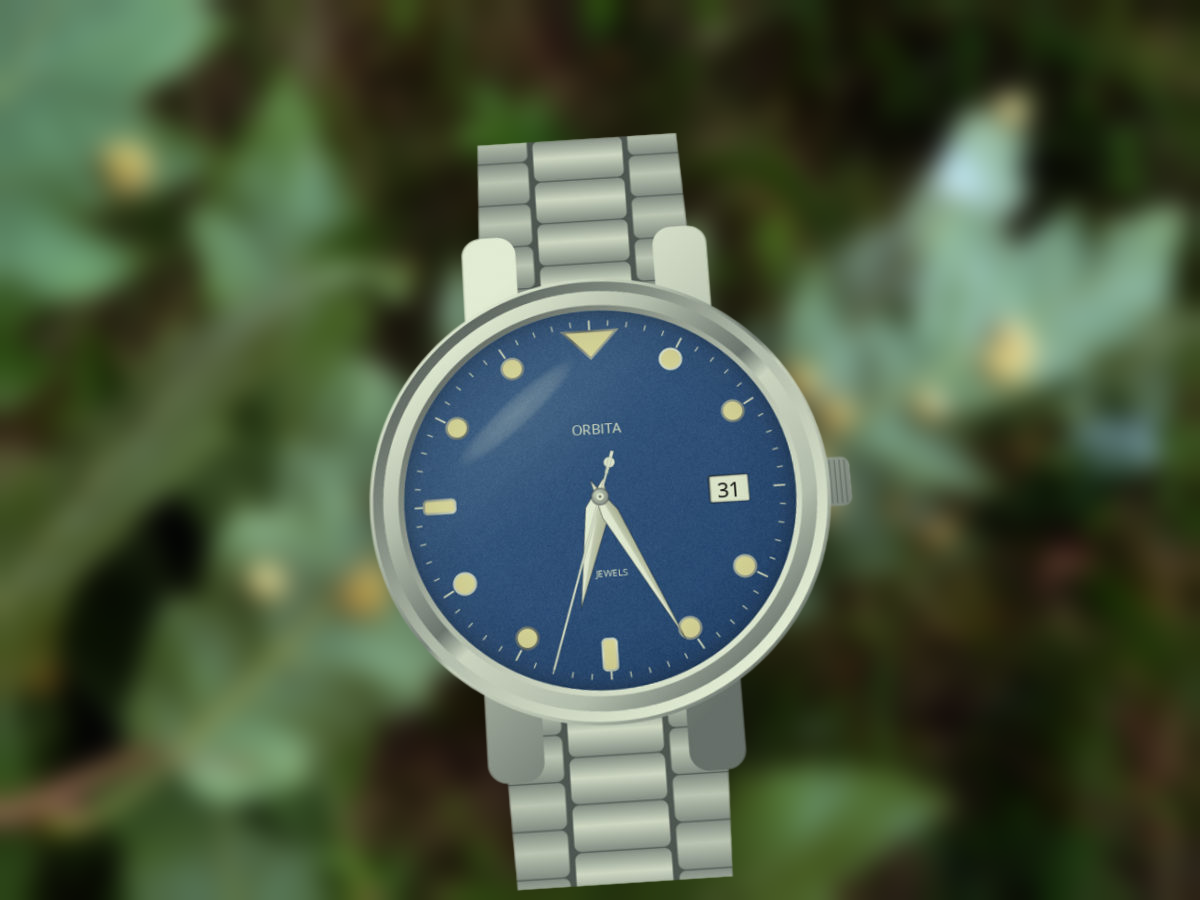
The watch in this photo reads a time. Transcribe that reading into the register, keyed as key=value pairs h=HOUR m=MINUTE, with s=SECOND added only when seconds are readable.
h=6 m=25 s=33
